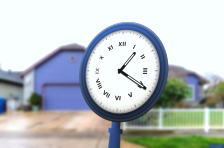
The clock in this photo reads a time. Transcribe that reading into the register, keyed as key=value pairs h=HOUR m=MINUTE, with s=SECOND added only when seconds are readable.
h=1 m=20
